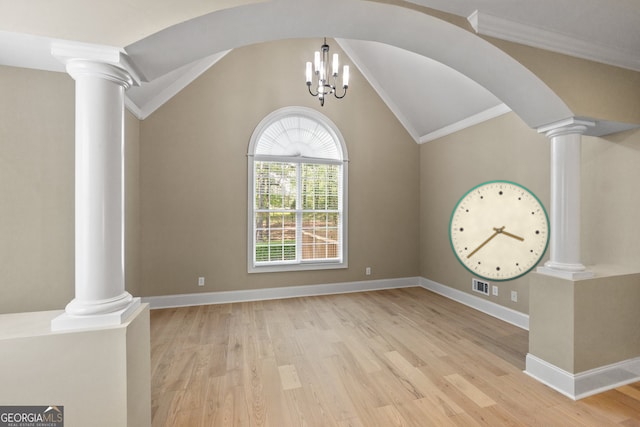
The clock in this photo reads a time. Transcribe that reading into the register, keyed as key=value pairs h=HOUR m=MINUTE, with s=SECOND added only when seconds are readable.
h=3 m=38
